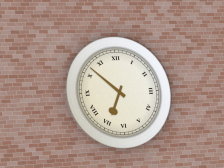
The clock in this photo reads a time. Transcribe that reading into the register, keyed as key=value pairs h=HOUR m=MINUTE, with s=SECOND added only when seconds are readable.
h=6 m=52
